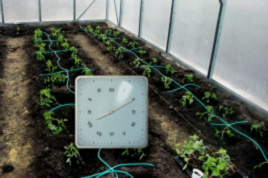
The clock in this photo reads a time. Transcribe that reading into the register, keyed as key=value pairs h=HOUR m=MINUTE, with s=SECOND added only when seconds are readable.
h=8 m=10
